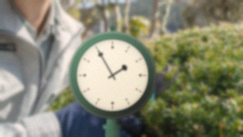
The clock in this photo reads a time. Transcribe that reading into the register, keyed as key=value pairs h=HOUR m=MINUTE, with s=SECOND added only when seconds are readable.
h=1 m=55
